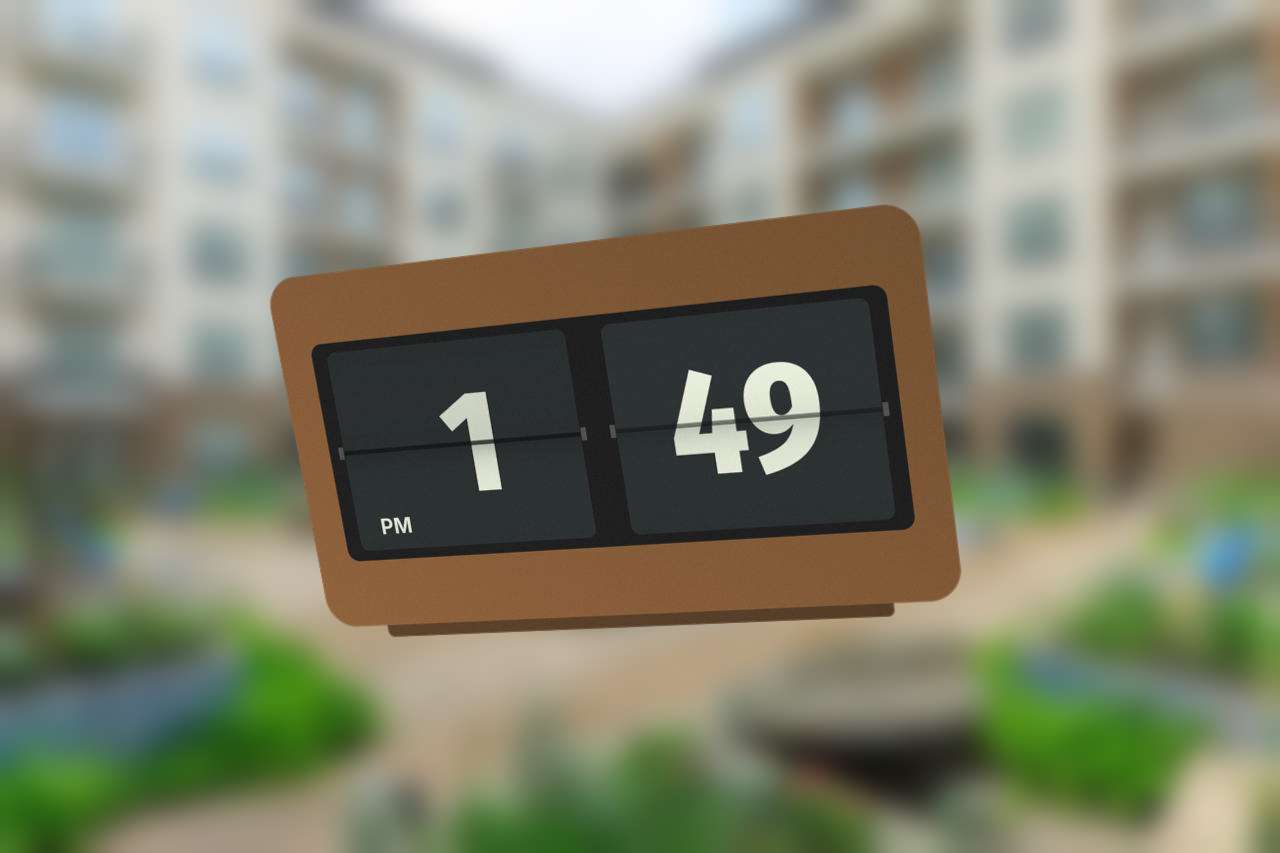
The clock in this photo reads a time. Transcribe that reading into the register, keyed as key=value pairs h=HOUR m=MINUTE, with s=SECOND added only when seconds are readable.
h=1 m=49
